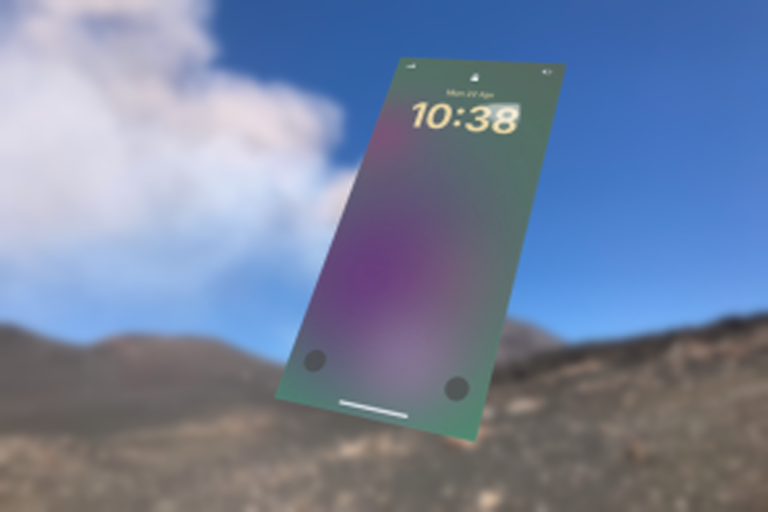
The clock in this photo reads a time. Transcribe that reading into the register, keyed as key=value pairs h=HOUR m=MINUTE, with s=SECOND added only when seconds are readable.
h=10 m=38
